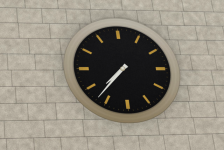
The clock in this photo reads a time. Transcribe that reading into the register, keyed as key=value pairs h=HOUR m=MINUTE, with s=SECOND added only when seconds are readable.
h=7 m=37
